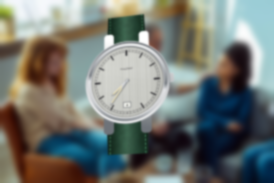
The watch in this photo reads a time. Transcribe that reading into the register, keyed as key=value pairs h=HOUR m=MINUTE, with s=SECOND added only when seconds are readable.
h=7 m=36
